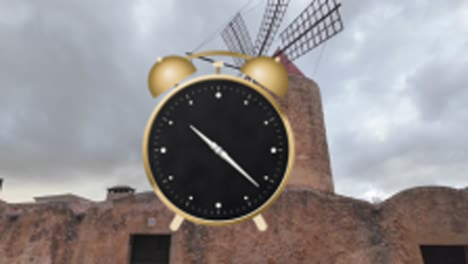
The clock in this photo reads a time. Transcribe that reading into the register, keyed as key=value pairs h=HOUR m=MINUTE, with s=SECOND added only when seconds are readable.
h=10 m=22
